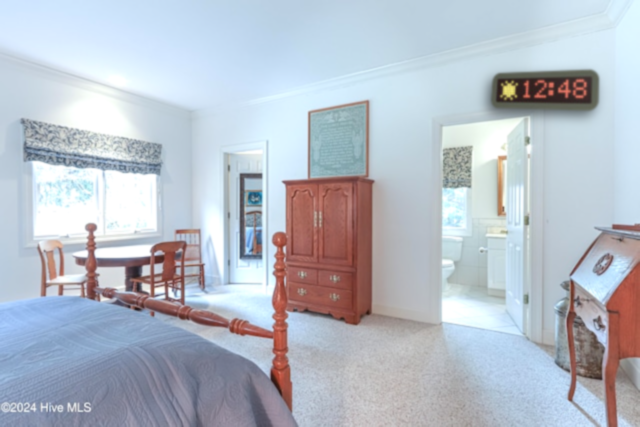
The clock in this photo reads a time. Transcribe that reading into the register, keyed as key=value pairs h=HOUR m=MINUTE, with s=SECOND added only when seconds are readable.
h=12 m=48
